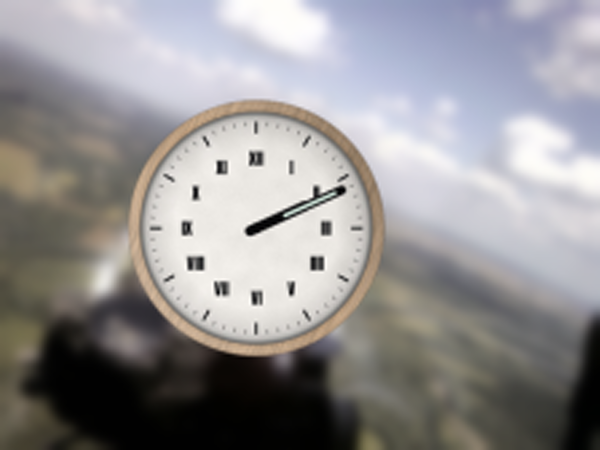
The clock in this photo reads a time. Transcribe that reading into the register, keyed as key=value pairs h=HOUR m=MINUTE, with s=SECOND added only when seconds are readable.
h=2 m=11
